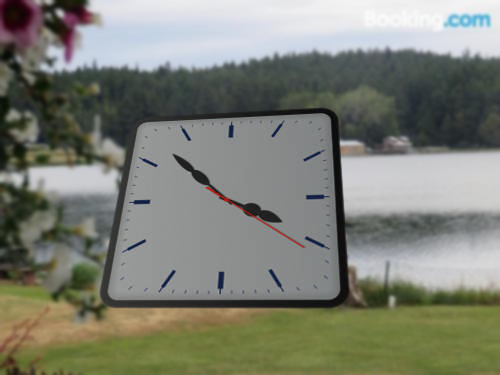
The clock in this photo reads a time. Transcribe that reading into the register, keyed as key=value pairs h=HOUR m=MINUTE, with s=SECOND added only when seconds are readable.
h=3 m=52 s=21
